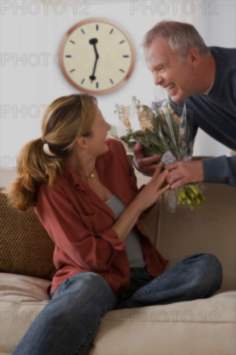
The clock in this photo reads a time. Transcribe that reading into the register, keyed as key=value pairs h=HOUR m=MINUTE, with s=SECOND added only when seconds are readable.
h=11 m=32
